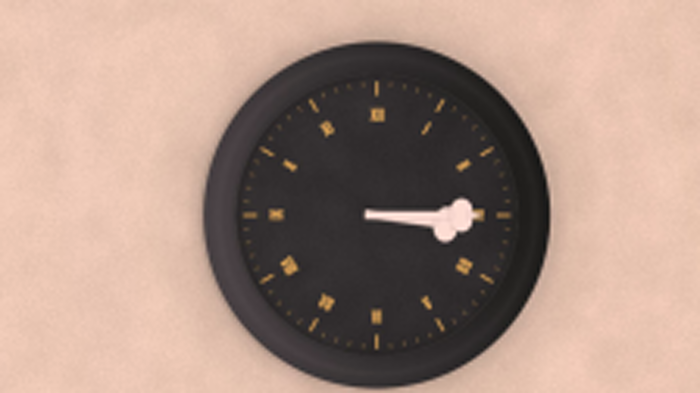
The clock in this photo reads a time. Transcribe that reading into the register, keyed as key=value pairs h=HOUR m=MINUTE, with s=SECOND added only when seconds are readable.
h=3 m=15
